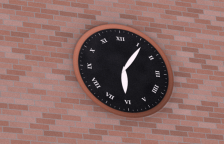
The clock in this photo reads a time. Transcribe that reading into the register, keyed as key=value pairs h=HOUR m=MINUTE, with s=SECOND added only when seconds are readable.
h=6 m=6
